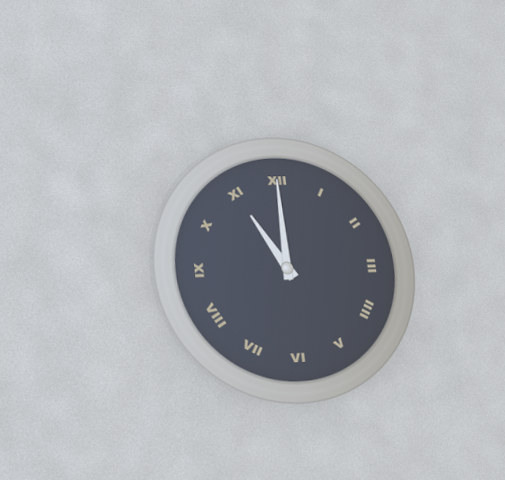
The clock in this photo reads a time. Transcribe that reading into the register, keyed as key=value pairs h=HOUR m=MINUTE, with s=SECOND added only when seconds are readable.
h=11 m=0
